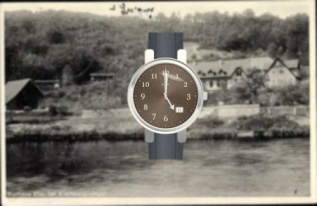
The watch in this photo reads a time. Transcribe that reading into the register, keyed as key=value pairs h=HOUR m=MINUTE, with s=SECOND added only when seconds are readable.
h=5 m=0
